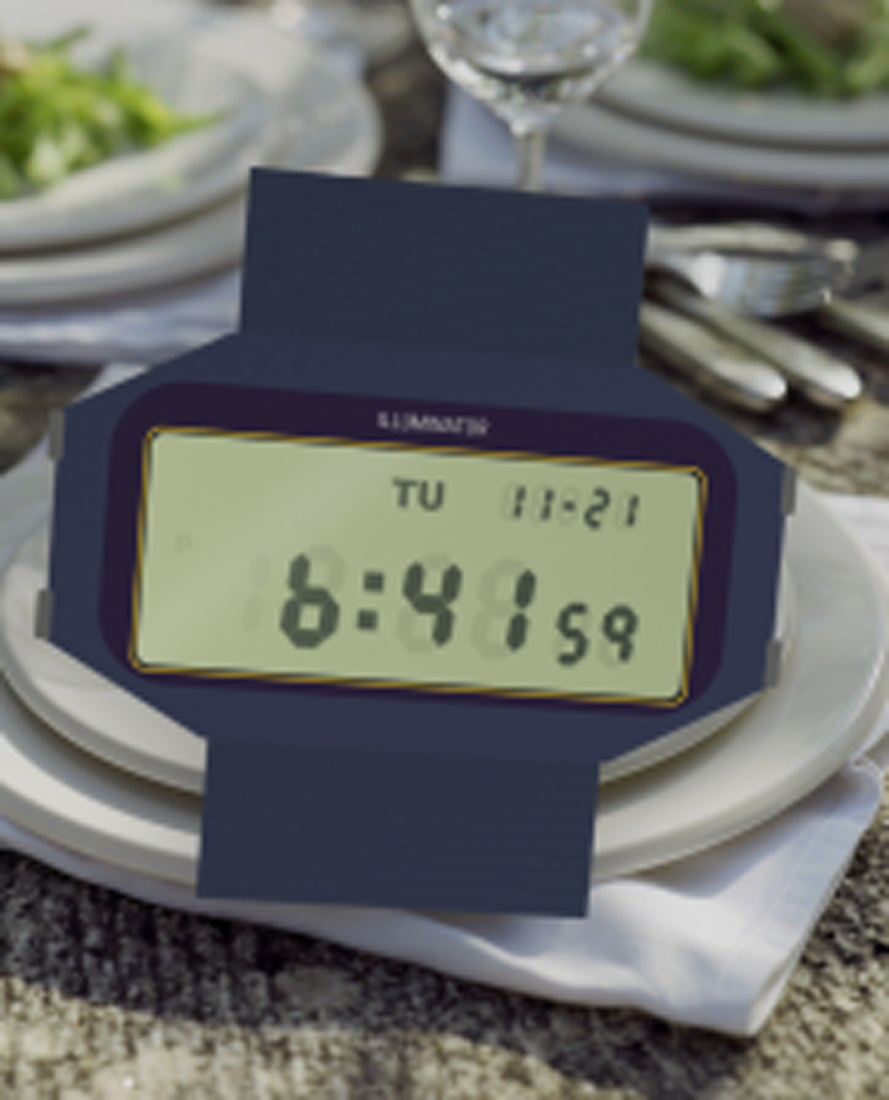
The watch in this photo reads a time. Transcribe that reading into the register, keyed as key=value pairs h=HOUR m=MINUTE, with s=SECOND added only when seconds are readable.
h=6 m=41 s=59
